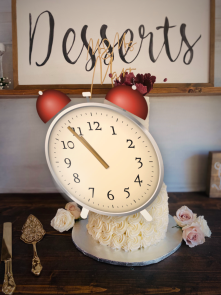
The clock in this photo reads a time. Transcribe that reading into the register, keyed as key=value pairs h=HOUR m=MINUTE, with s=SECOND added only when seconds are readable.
h=10 m=54
